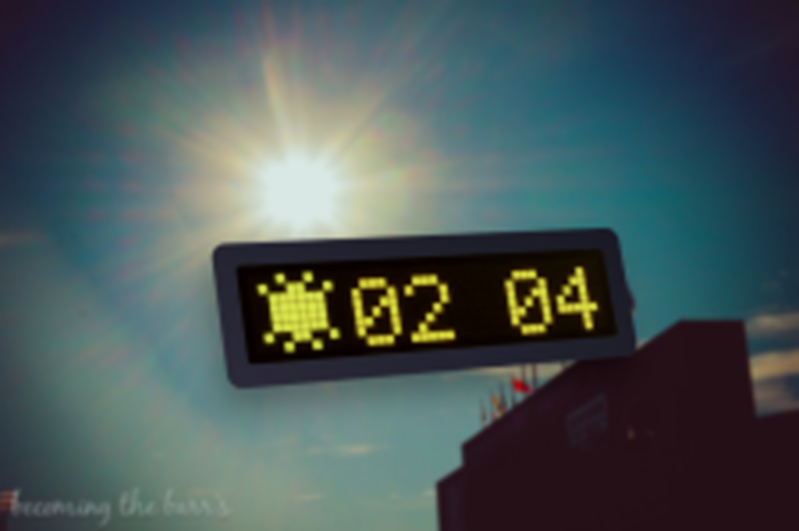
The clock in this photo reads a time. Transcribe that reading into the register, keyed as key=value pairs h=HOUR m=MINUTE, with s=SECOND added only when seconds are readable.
h=2 m=4
